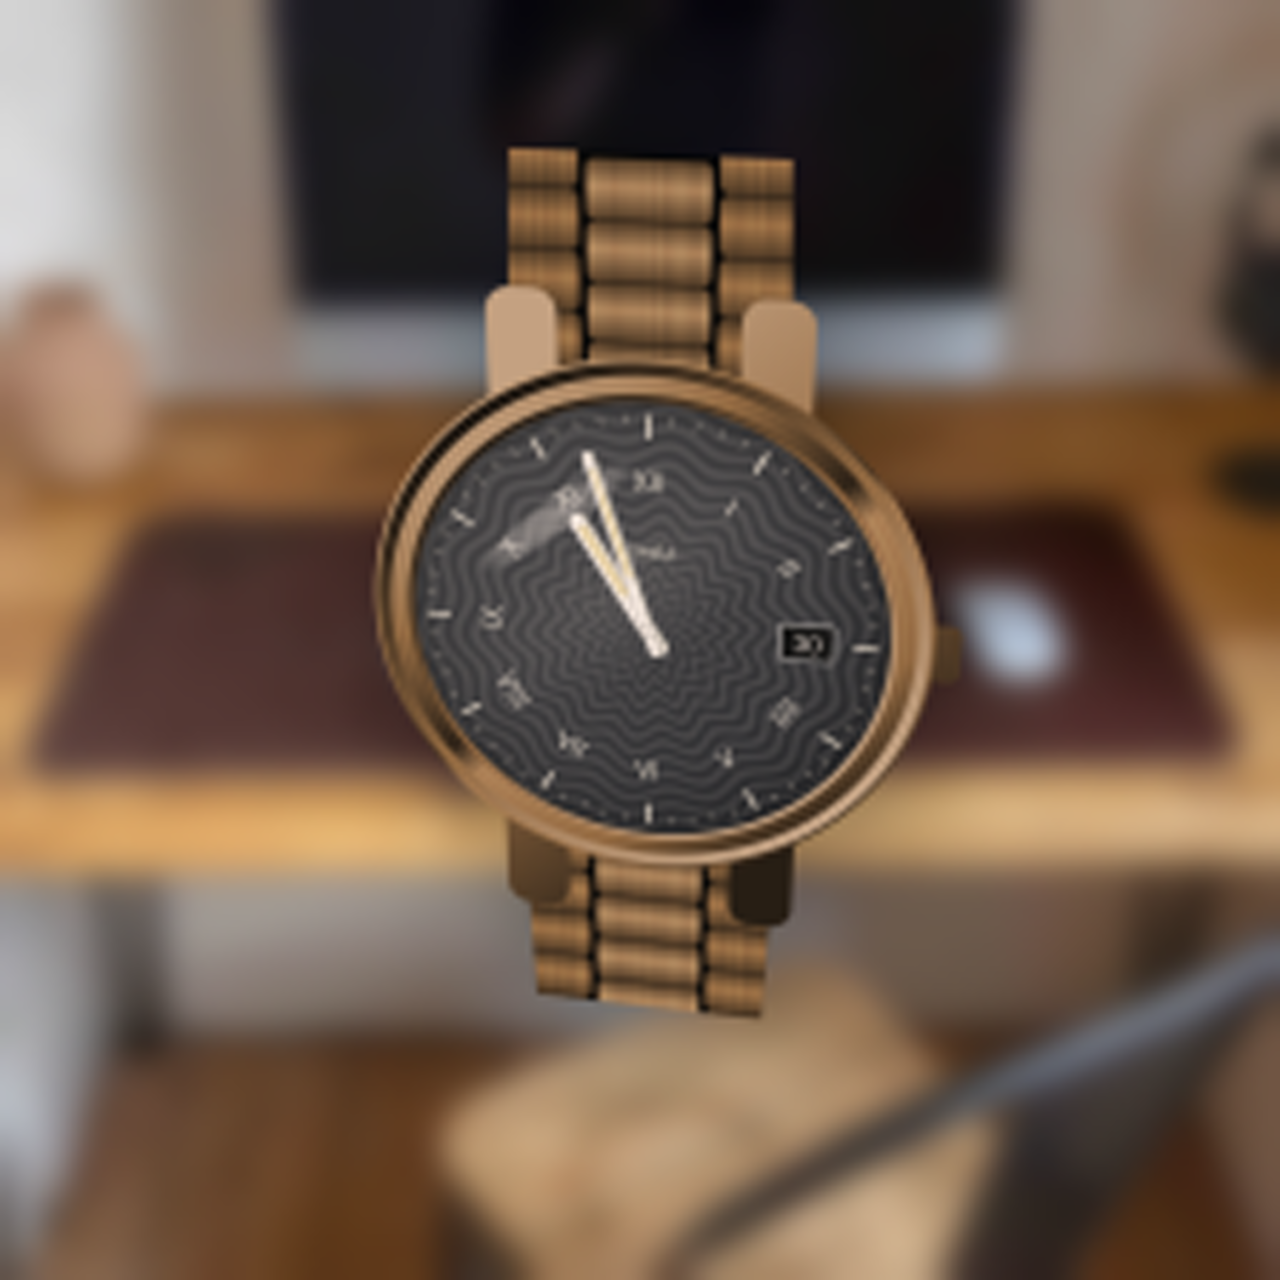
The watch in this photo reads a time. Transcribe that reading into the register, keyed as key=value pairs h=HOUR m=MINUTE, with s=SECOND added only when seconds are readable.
h=10 m=57
